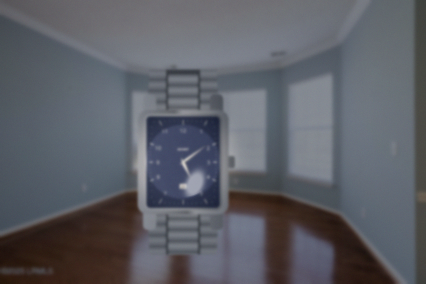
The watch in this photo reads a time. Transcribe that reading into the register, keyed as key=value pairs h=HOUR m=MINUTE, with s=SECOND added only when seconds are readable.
h=5 m=9
